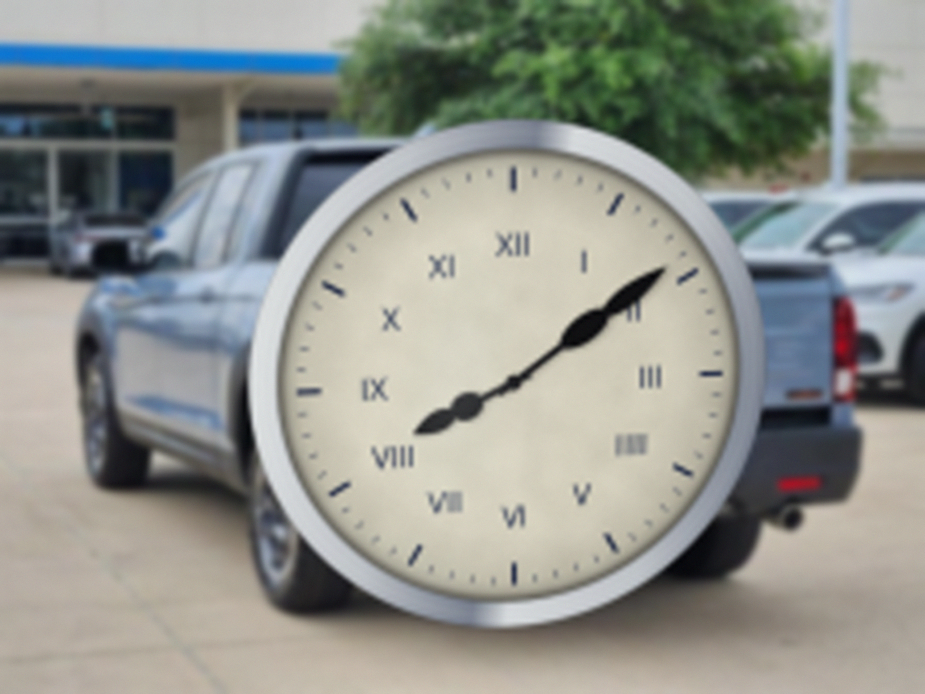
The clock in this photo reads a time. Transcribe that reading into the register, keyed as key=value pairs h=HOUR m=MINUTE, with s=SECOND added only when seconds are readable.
h=8 m=9
